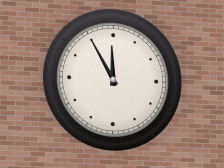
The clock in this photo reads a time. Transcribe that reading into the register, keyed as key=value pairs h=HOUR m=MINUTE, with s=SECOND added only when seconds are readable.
h=11 m=55
